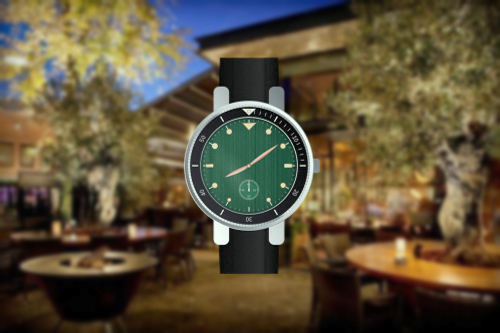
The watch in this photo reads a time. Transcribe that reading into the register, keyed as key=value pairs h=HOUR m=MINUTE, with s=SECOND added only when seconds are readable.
h=8 m=9
